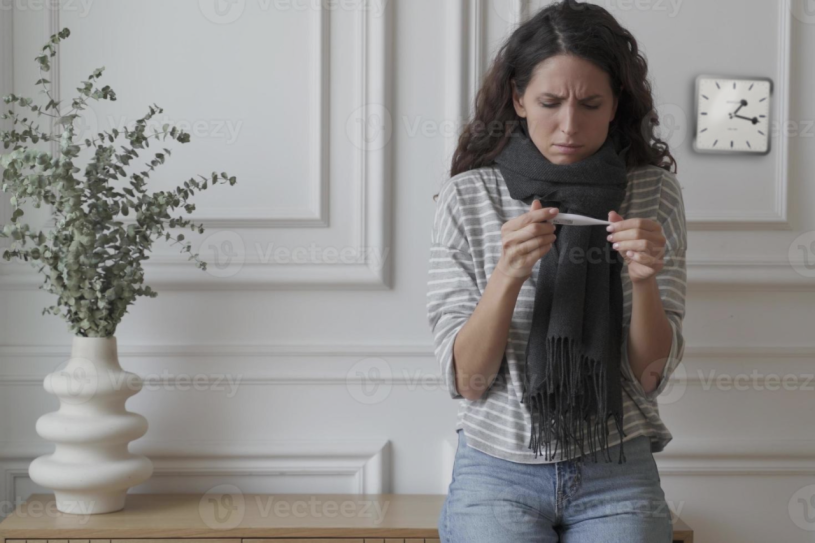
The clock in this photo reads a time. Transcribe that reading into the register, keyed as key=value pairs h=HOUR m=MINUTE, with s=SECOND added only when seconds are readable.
h=1 m=17
